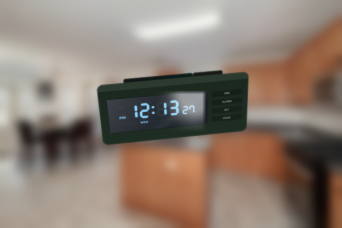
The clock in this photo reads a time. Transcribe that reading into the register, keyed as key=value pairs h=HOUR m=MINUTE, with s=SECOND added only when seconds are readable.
h=12 m=13 s=27
